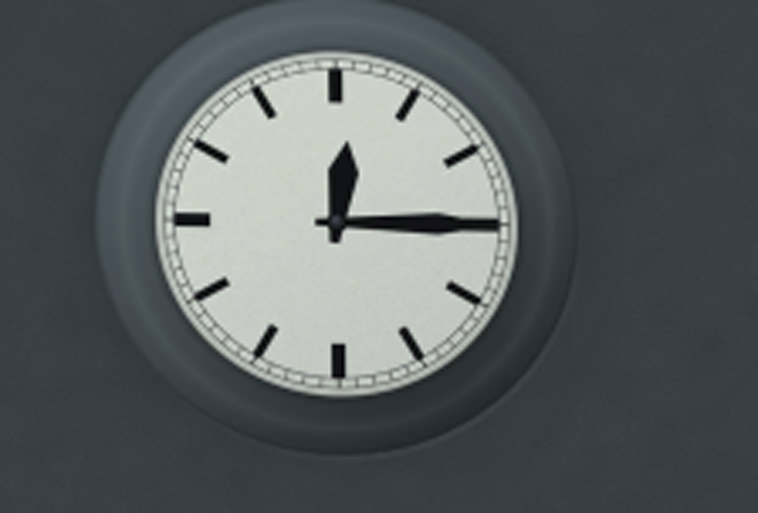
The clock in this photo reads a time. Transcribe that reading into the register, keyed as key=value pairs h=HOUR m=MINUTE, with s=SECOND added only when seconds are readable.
h=12 m=15
